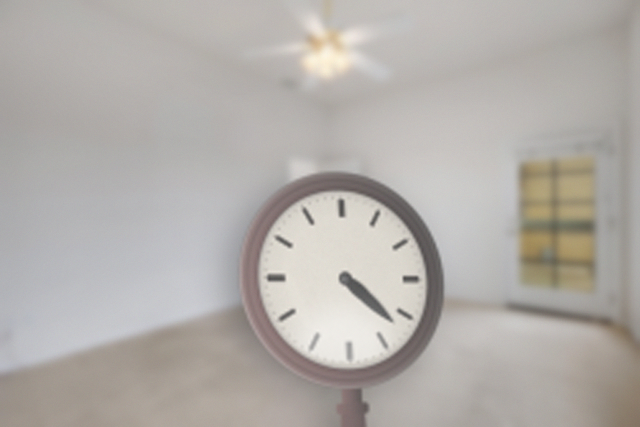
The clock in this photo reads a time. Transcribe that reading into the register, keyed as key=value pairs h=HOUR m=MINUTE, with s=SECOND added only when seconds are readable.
h=4 m=22
